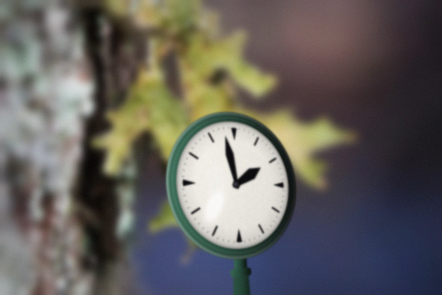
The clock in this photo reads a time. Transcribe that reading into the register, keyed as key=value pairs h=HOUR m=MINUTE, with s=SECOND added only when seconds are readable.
h=1 m=58
